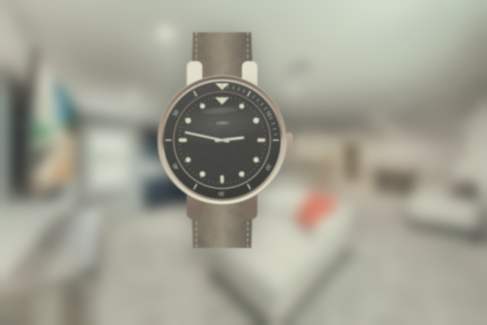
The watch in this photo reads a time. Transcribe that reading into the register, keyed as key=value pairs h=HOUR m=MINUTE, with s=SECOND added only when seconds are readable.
h=2 m=47
